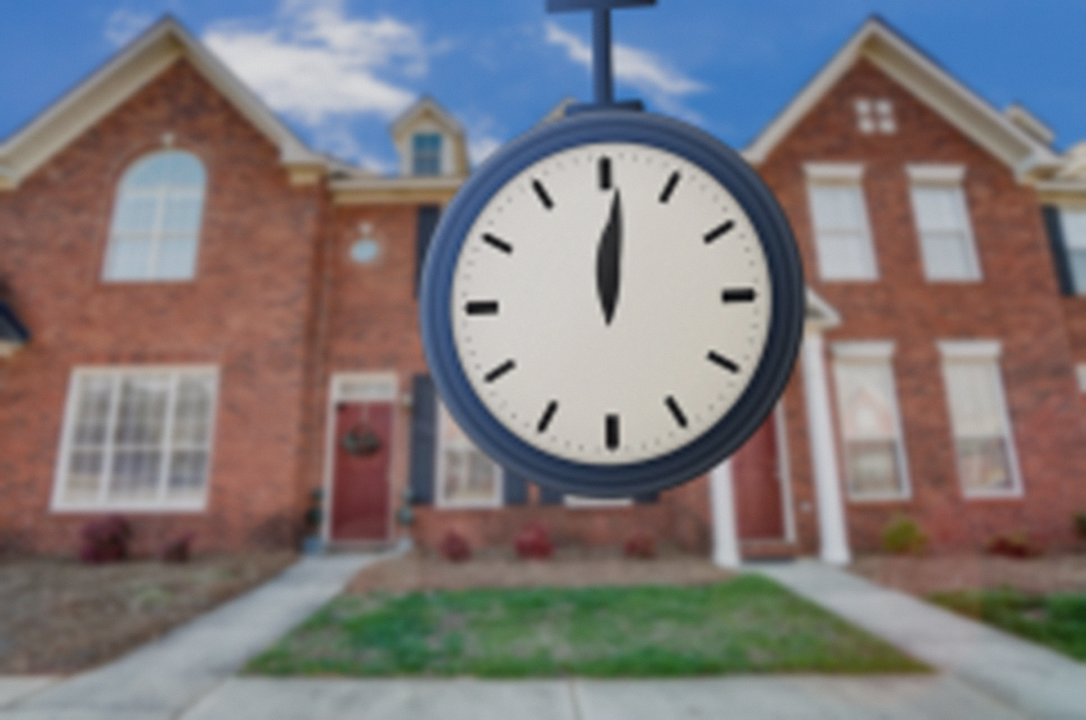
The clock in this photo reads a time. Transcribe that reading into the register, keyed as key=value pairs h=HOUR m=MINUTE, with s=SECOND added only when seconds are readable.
h=12 m=1
